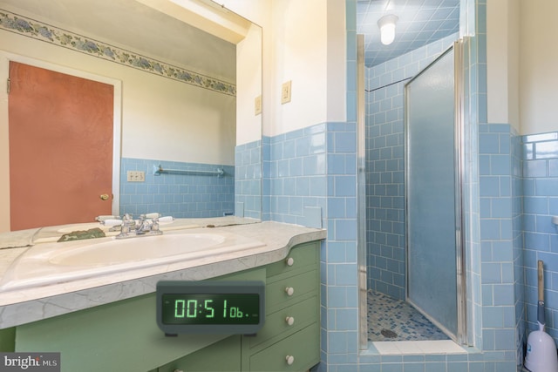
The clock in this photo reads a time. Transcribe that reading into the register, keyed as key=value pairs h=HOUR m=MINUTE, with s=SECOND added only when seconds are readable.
h=0 m=51 s=6
